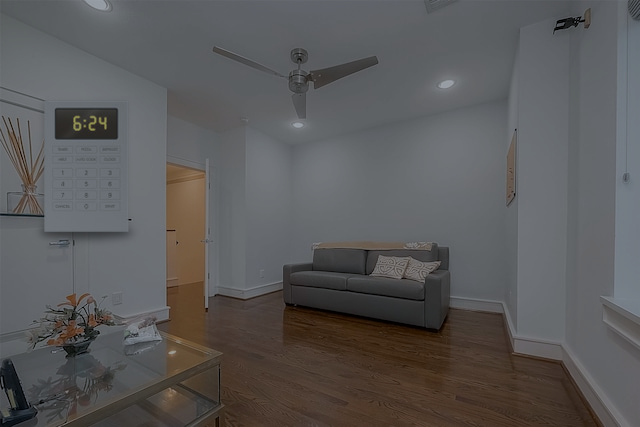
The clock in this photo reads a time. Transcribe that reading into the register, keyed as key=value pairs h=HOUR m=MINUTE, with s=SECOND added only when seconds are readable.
h=6 m=24
